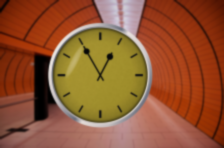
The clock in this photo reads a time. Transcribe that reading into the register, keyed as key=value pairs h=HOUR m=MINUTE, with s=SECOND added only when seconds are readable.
h=12 m=55
